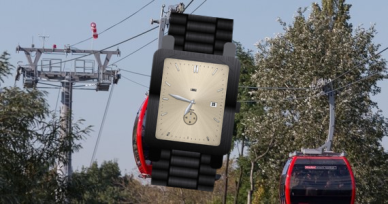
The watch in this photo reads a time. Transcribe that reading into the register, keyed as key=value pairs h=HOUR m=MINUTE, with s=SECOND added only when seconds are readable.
h=6 m=47
